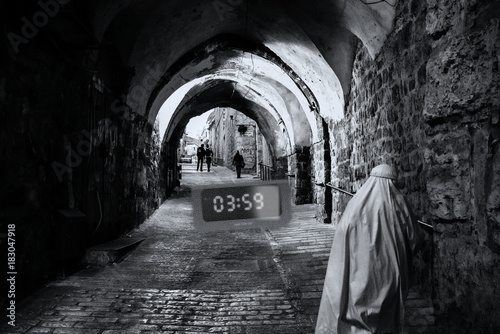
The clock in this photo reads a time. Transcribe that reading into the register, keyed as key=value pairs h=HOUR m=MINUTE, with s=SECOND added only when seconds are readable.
h=3 m=59
